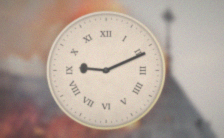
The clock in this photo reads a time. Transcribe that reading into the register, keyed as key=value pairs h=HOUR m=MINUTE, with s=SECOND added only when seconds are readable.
h=9 m=11
